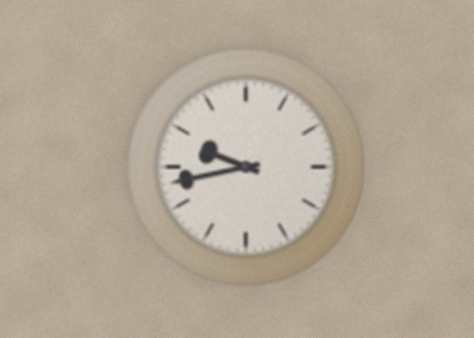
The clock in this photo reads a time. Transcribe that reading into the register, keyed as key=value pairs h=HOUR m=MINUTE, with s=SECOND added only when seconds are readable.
h=9 m=43
